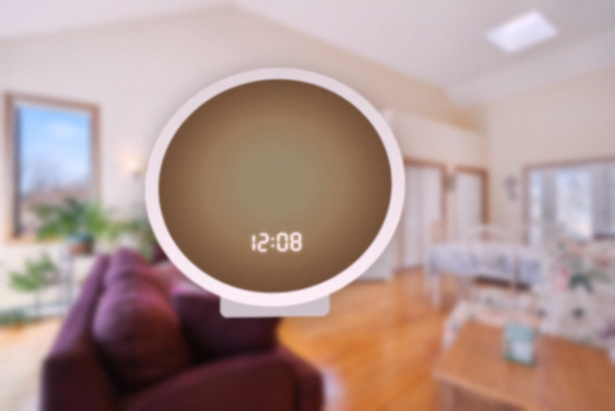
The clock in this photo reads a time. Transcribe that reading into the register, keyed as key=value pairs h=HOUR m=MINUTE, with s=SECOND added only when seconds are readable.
h=12 m=8
